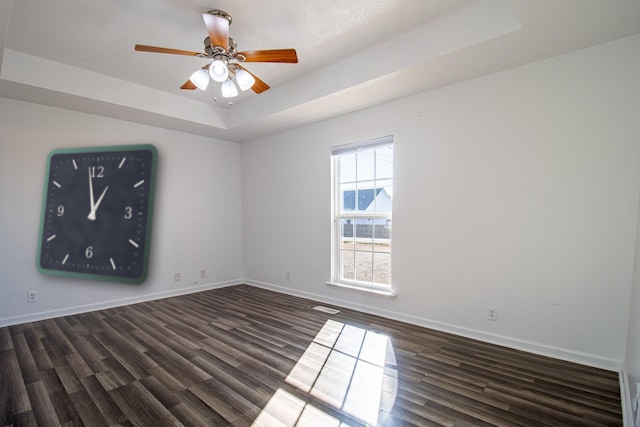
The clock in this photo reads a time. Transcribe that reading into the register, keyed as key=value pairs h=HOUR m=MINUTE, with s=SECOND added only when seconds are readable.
h=12 m=58
